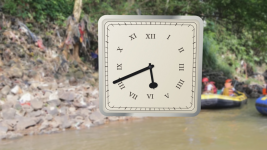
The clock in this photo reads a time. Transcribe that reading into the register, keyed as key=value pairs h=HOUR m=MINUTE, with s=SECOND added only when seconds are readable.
h=5 m=41
